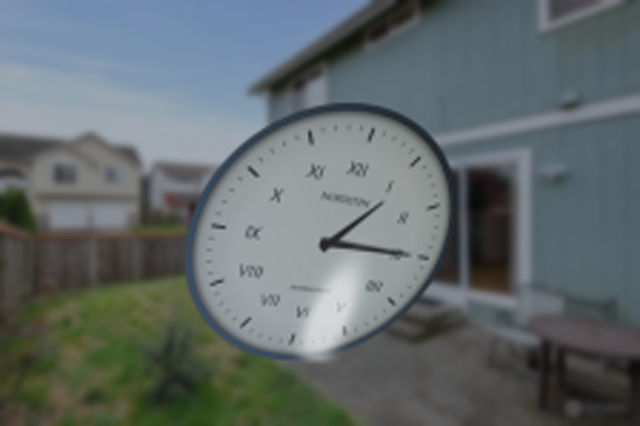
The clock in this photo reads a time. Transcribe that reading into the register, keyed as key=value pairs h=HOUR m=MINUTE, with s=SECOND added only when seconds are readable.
h=1 m=15
